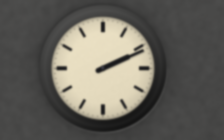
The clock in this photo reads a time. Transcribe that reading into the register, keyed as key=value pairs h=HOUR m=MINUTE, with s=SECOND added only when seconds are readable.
h=2 m=11
